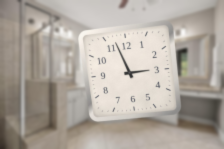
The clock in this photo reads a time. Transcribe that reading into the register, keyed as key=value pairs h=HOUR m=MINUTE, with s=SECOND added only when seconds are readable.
h=2 m=57
